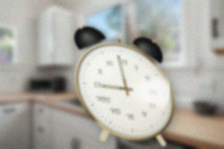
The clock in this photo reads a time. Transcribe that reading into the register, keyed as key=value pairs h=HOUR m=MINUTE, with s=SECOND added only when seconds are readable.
h=8 m=59
